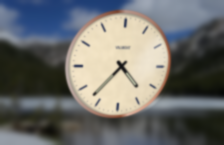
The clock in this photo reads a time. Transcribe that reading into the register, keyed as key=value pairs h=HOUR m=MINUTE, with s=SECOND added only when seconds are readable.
h=4 m=37
